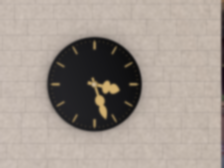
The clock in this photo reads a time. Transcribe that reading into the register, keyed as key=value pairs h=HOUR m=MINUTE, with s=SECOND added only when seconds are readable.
h=3 m=27
